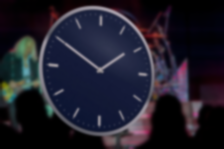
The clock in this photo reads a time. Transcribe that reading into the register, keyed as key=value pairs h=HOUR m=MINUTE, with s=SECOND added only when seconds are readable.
h=1 m=50
